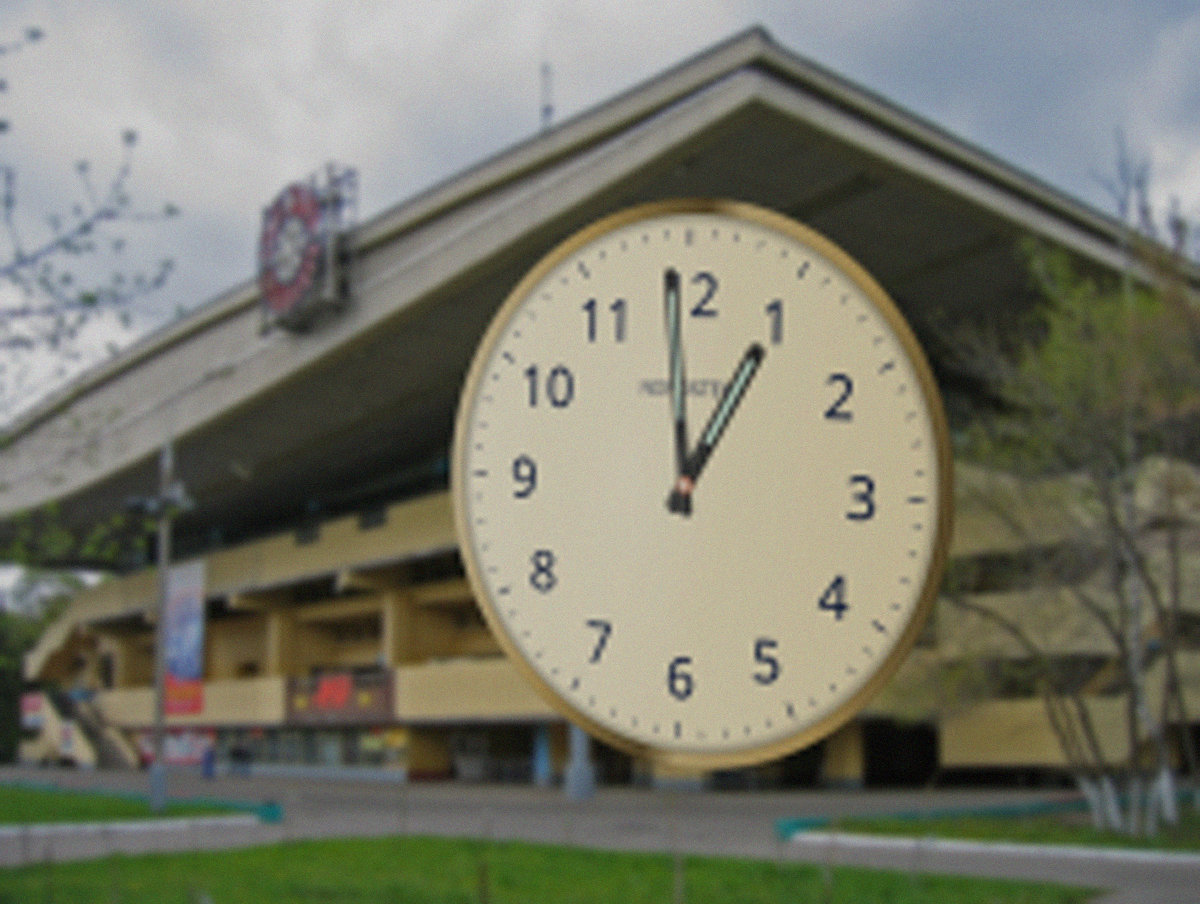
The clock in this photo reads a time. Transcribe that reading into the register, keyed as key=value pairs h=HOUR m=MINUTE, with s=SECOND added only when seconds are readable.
h=12 m=59
